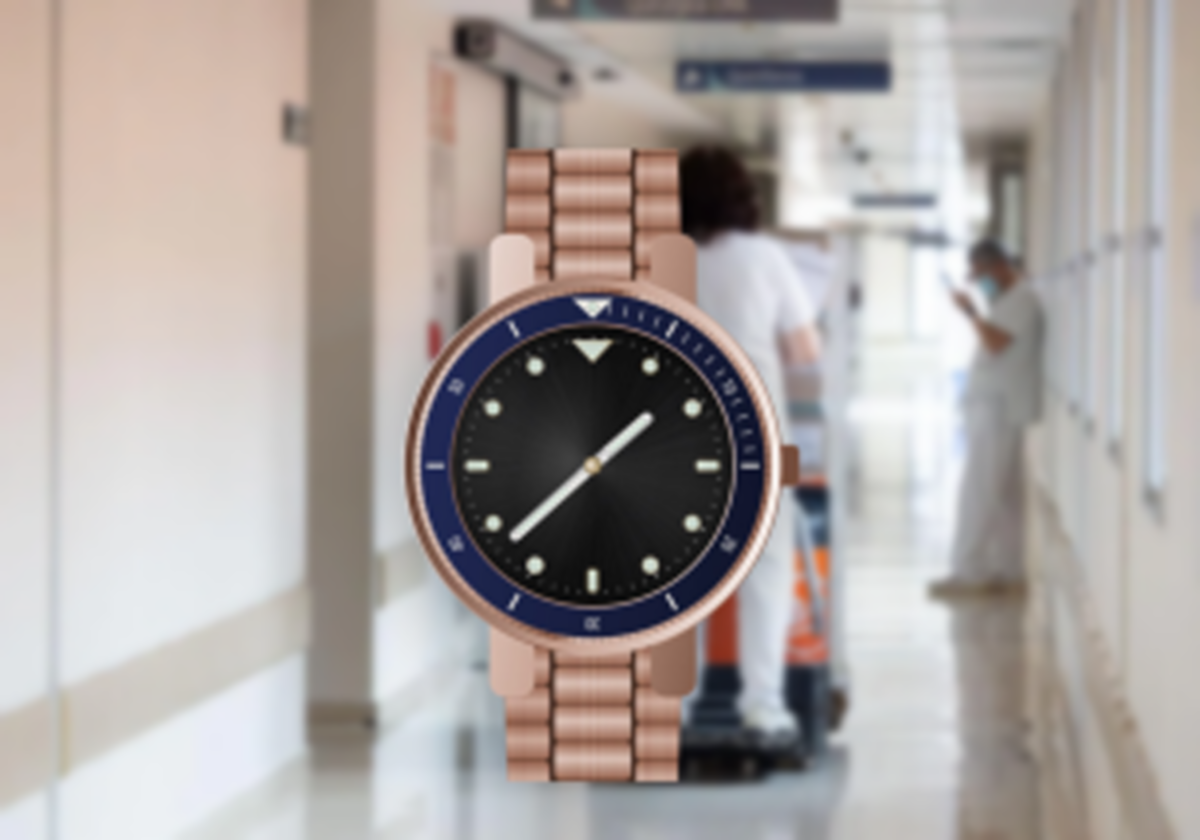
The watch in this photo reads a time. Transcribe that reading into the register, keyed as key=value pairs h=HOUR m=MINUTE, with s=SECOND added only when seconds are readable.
h=1 m=38
